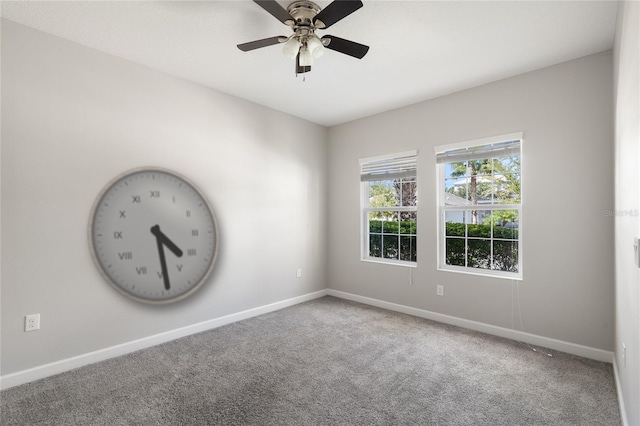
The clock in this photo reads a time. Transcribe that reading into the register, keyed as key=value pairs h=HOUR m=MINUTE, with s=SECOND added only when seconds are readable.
h=4 m=29
